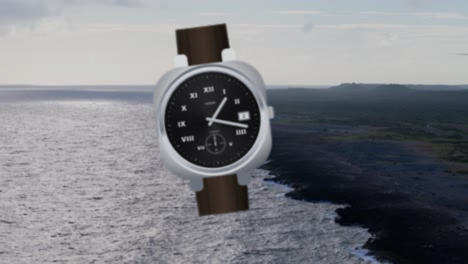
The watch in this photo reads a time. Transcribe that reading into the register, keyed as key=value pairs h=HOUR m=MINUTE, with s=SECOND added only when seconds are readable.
h=1 m=18
